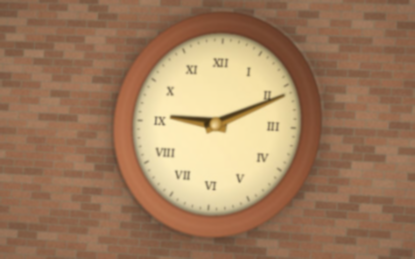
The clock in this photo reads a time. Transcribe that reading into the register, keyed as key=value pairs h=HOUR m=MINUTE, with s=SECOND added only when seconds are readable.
h=9 m=11
